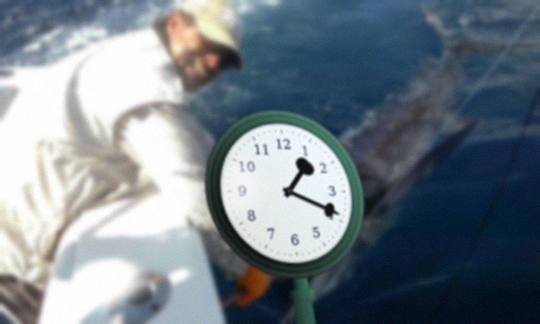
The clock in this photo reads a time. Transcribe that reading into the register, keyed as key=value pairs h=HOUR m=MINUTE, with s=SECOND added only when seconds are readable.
h=1 m=19
